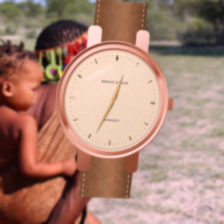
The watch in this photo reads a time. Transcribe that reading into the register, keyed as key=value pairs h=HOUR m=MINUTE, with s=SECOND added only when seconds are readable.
h=12 m=34
